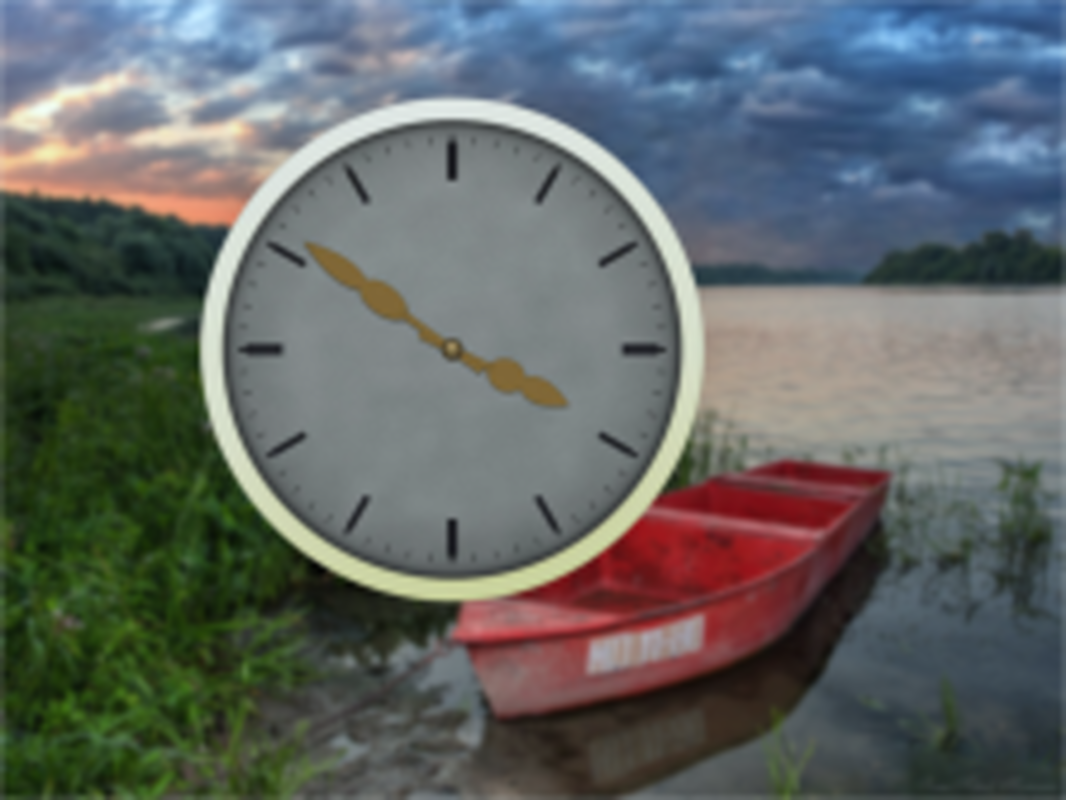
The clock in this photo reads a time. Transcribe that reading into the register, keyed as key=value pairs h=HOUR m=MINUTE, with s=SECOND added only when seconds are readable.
h=3 m=51
